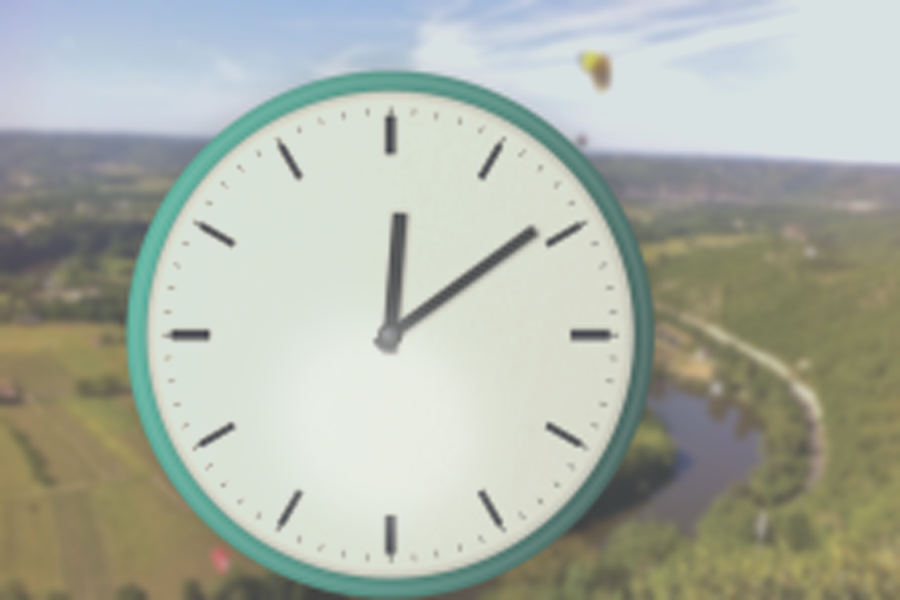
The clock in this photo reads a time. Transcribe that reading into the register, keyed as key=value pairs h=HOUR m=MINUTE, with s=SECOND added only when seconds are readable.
h=12 m=9
